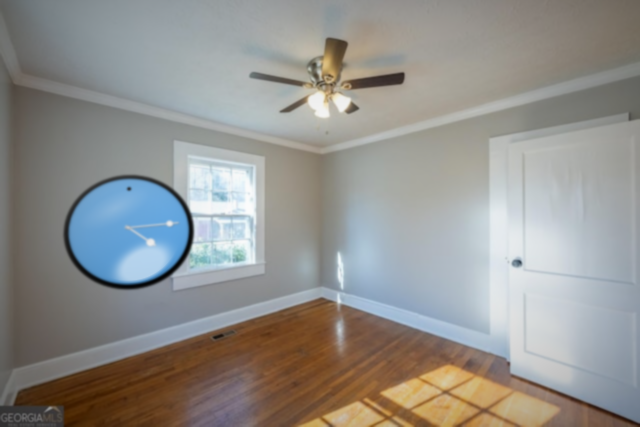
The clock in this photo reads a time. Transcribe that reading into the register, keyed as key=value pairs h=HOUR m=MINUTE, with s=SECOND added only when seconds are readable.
h=4 m=14
